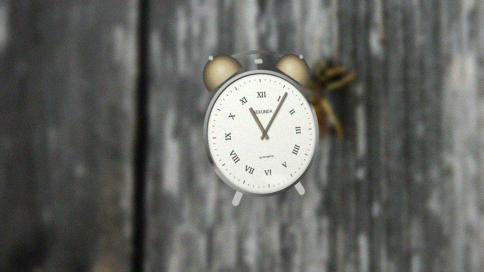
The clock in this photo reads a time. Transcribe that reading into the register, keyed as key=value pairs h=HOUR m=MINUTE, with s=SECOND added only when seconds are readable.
h=11 m=6
